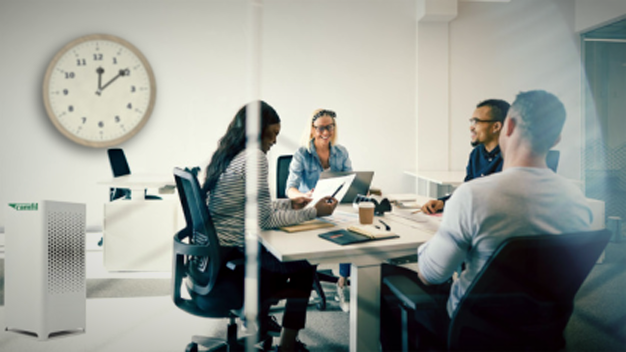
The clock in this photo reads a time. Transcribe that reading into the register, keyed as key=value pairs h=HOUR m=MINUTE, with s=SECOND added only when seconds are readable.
h=12 m=9
